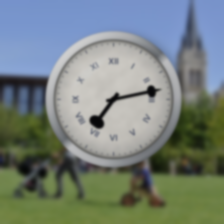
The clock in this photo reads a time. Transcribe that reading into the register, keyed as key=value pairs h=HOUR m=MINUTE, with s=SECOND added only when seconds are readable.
h=7 m=13
